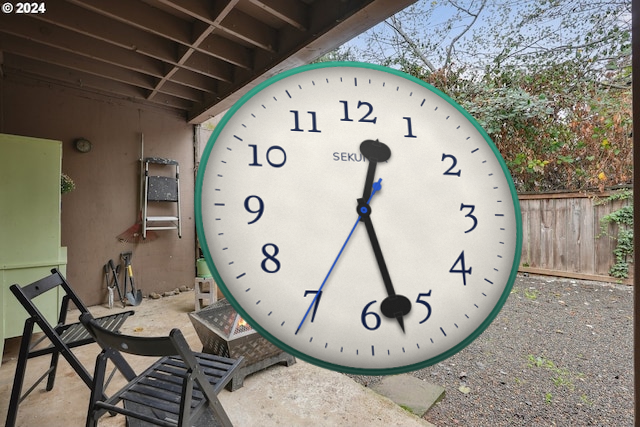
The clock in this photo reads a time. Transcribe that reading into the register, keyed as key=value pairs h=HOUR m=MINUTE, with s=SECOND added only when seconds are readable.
h=12 m=27 s=35
